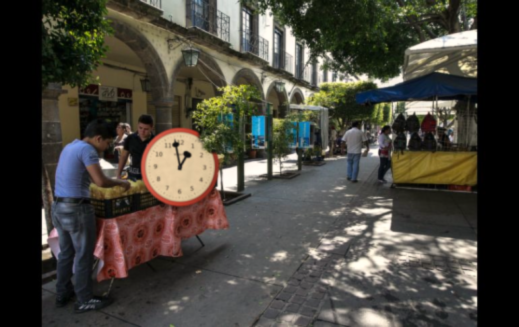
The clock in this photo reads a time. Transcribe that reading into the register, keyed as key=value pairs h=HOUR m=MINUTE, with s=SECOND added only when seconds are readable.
h=12 m=58
